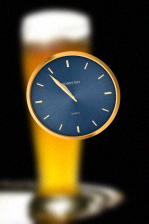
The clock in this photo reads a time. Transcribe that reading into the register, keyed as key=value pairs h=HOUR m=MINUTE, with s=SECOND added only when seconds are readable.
h=10 m=54
